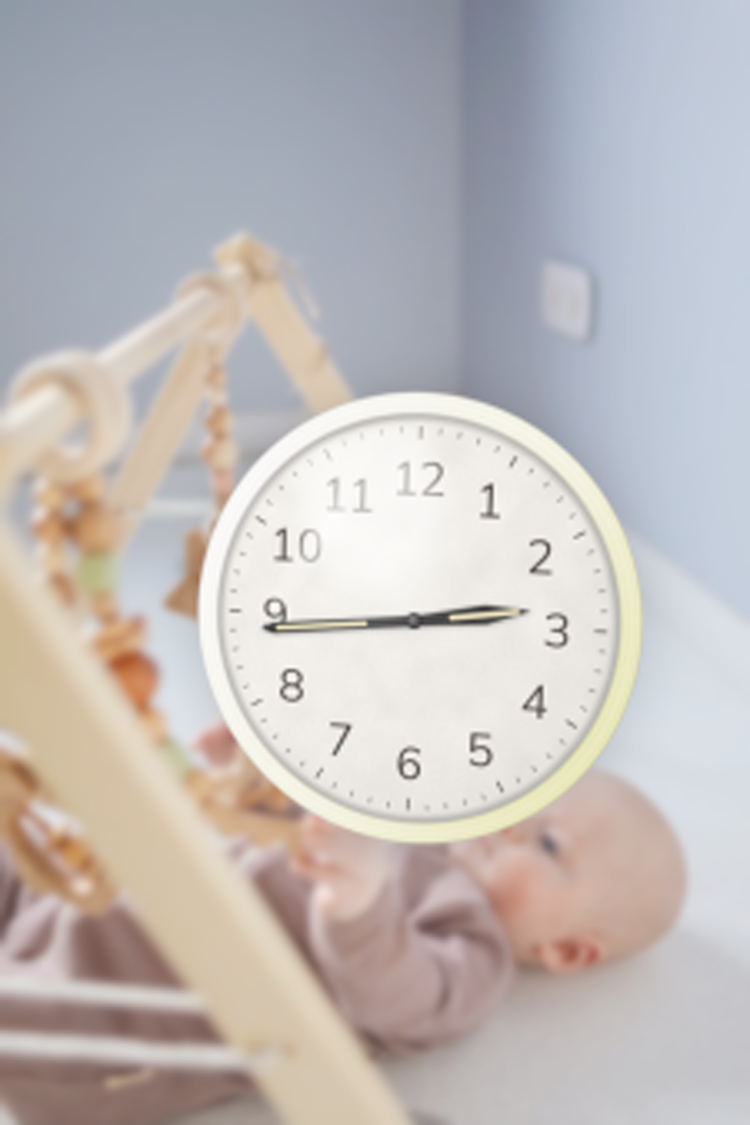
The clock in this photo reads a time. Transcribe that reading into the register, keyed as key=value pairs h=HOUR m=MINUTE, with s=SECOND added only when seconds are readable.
h=2 m=44
